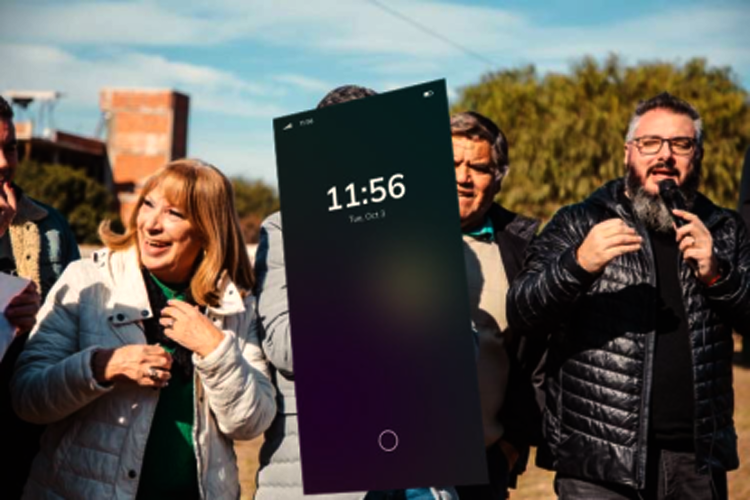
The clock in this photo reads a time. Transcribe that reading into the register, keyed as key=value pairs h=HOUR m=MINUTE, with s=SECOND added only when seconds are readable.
h=11 m=56
